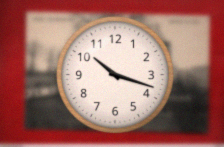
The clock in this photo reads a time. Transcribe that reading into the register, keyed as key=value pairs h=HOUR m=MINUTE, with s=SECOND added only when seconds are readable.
h=10 m=18
